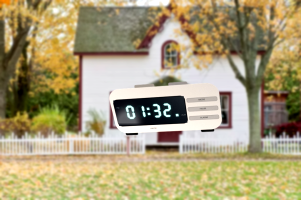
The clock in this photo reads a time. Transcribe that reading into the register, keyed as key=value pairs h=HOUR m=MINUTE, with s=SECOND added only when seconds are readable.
h=1 m=32
